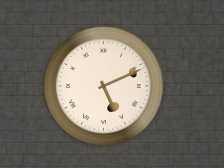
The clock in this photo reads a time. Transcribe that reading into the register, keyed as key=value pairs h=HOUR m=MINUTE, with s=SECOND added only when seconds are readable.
h=5 m=11
